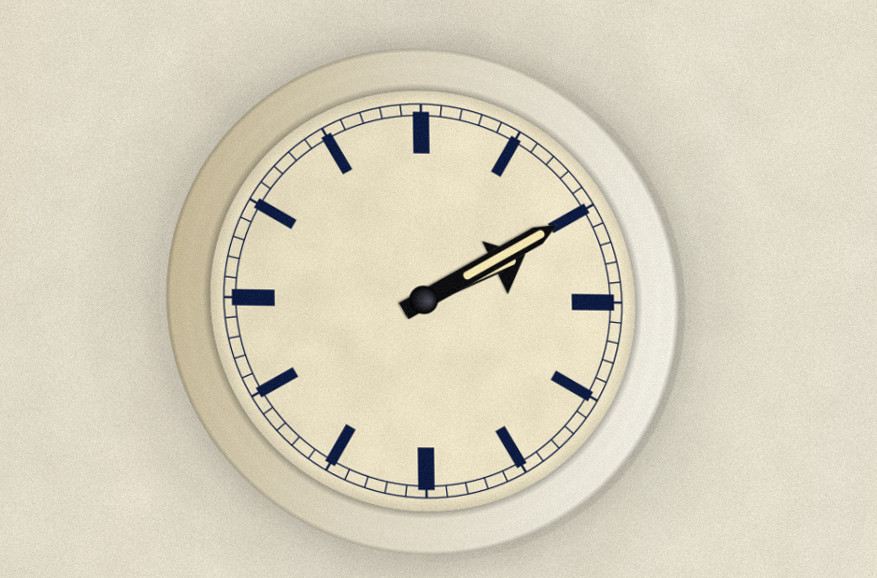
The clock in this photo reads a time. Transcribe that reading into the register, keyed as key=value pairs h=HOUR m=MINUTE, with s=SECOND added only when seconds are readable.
h=2 m=10
